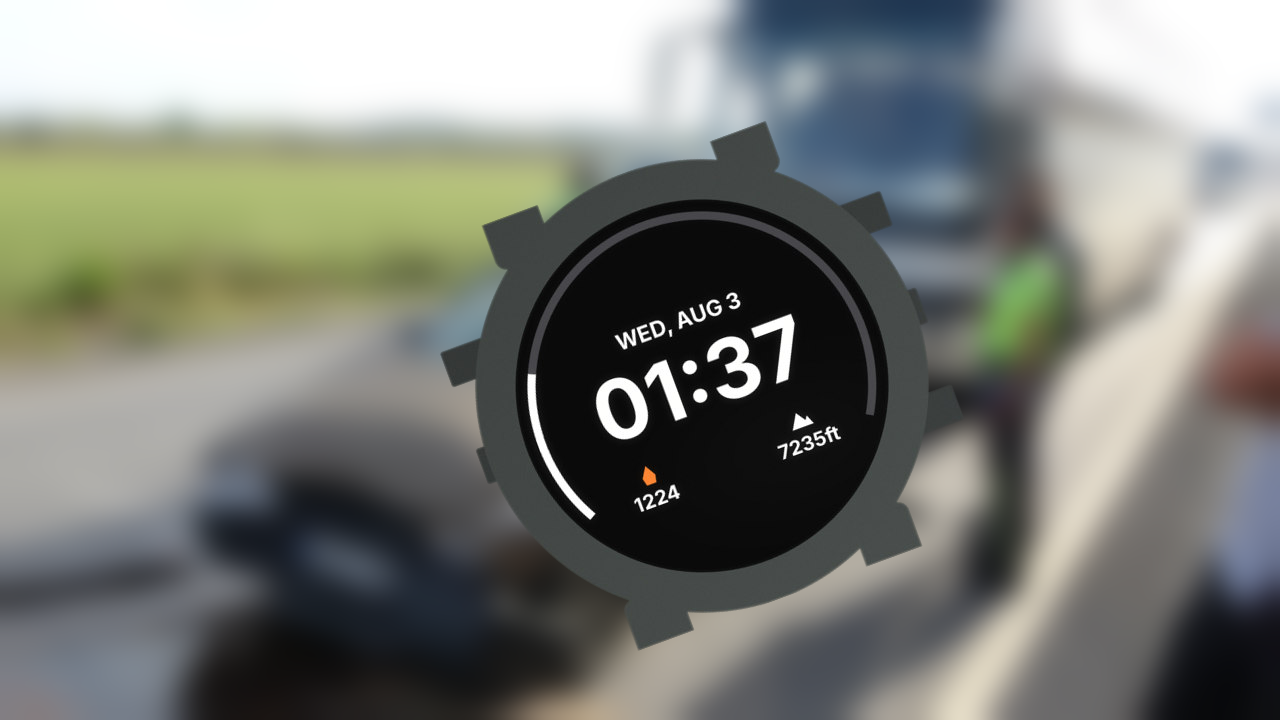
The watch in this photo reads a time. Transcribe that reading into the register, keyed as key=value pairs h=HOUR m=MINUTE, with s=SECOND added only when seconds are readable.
h=1 m=37
